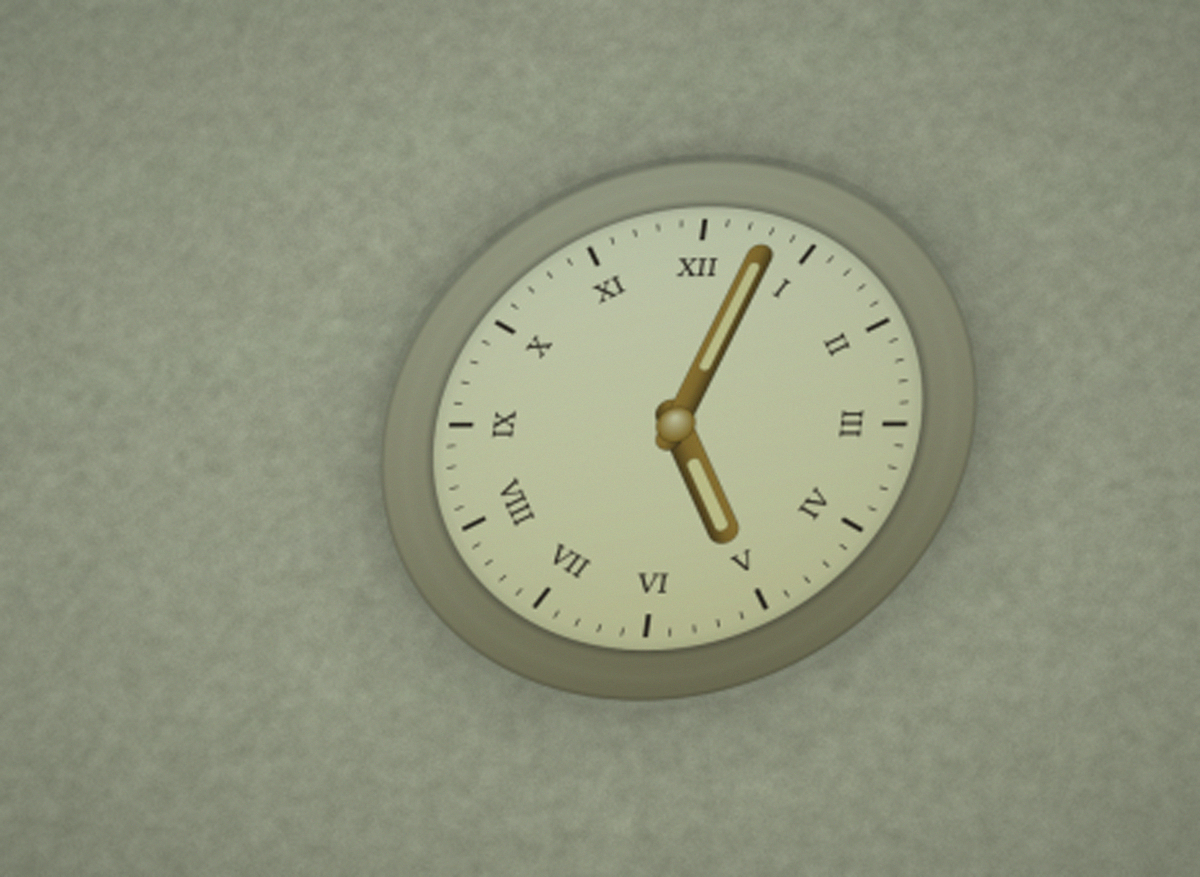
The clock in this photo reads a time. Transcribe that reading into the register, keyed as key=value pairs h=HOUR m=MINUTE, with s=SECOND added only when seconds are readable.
h=5 m=3
